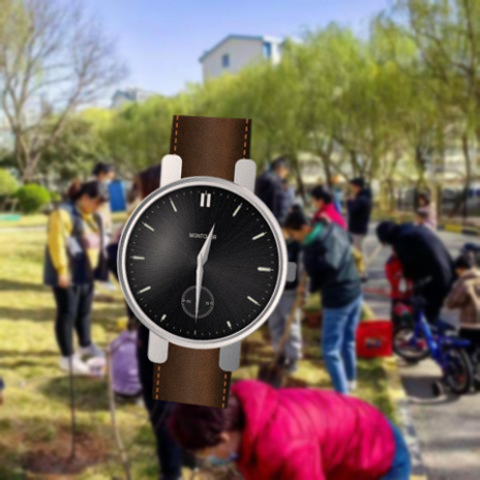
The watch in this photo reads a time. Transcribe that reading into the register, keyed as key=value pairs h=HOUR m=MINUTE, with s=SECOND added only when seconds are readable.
h=12 m=30
